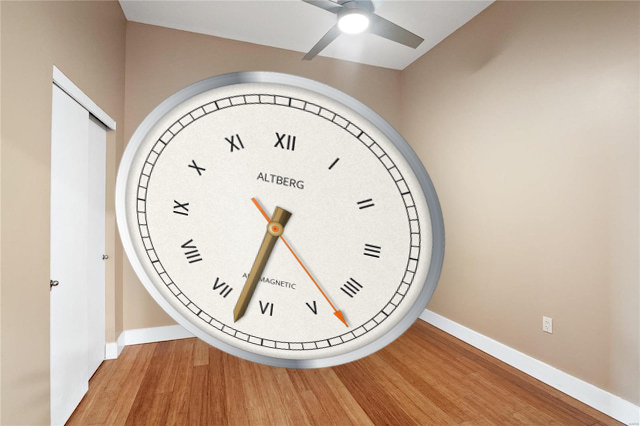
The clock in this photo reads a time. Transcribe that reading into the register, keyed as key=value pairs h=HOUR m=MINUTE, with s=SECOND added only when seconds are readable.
h=6 m=32 s=23
